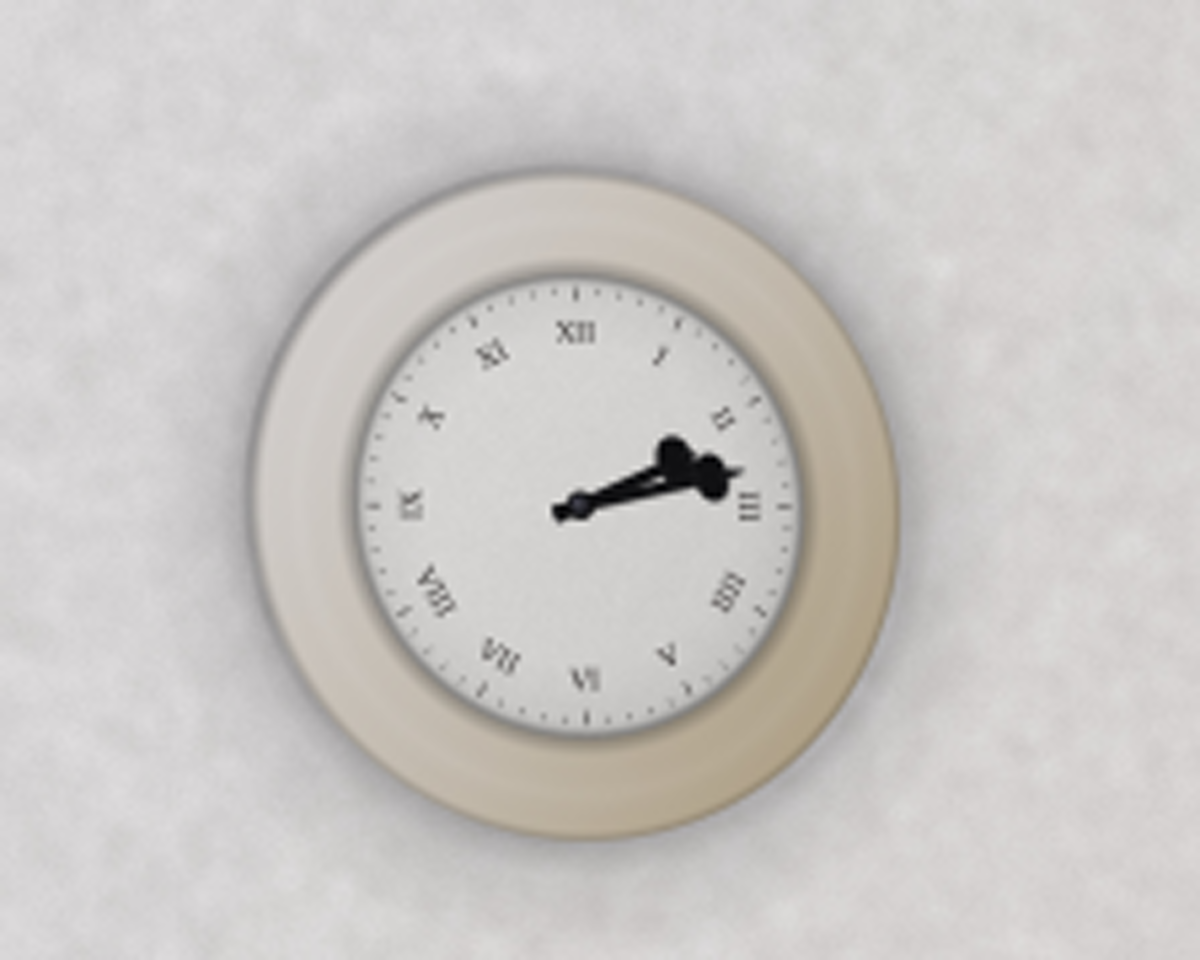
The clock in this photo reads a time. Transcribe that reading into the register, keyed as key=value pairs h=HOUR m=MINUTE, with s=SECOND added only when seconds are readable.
h=2 m=13
